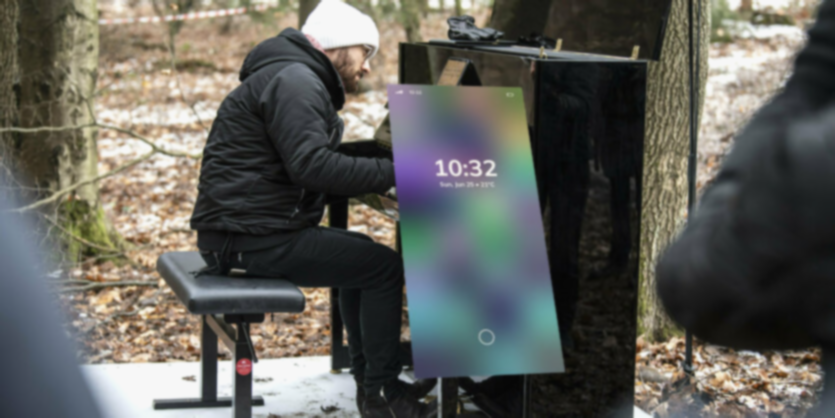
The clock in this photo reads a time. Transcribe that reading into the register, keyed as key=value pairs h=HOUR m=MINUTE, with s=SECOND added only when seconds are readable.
h=10 m=32
